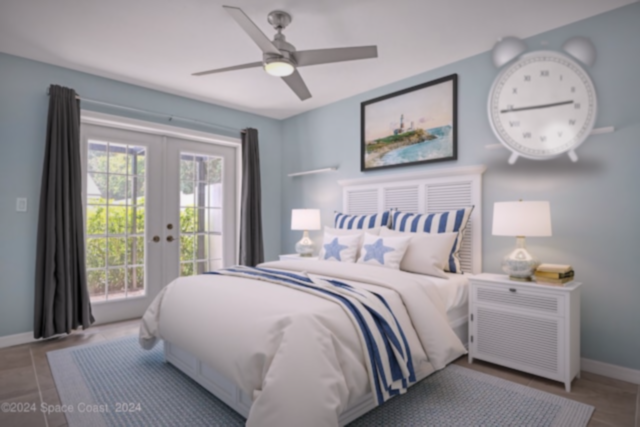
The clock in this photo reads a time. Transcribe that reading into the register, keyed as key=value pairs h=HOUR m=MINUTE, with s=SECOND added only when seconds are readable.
h=2 m=44
